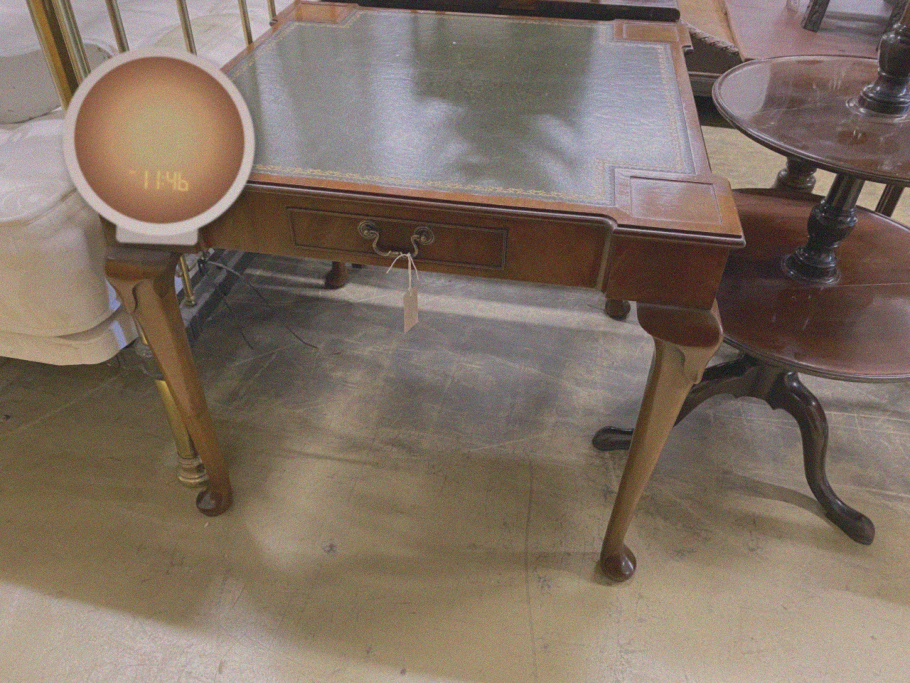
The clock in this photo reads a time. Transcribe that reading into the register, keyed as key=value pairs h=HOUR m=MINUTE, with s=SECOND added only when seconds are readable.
h=11 m=46
